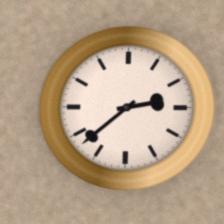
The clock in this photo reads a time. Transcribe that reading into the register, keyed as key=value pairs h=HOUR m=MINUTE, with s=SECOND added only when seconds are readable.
h=2 m=38
